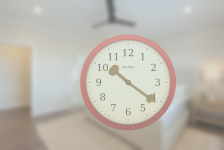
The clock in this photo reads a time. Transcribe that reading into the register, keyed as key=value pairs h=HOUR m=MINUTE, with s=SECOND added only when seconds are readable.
h=10 m=21
